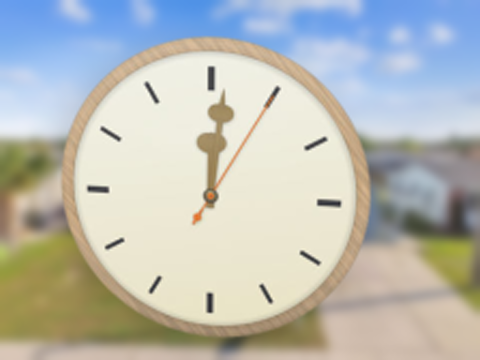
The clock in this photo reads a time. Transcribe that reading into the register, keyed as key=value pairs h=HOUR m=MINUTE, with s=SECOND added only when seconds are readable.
h=12 m=1 s=5
